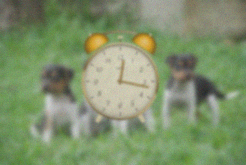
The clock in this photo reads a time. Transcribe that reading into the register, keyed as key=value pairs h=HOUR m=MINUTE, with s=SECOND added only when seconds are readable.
h=12 m=17
